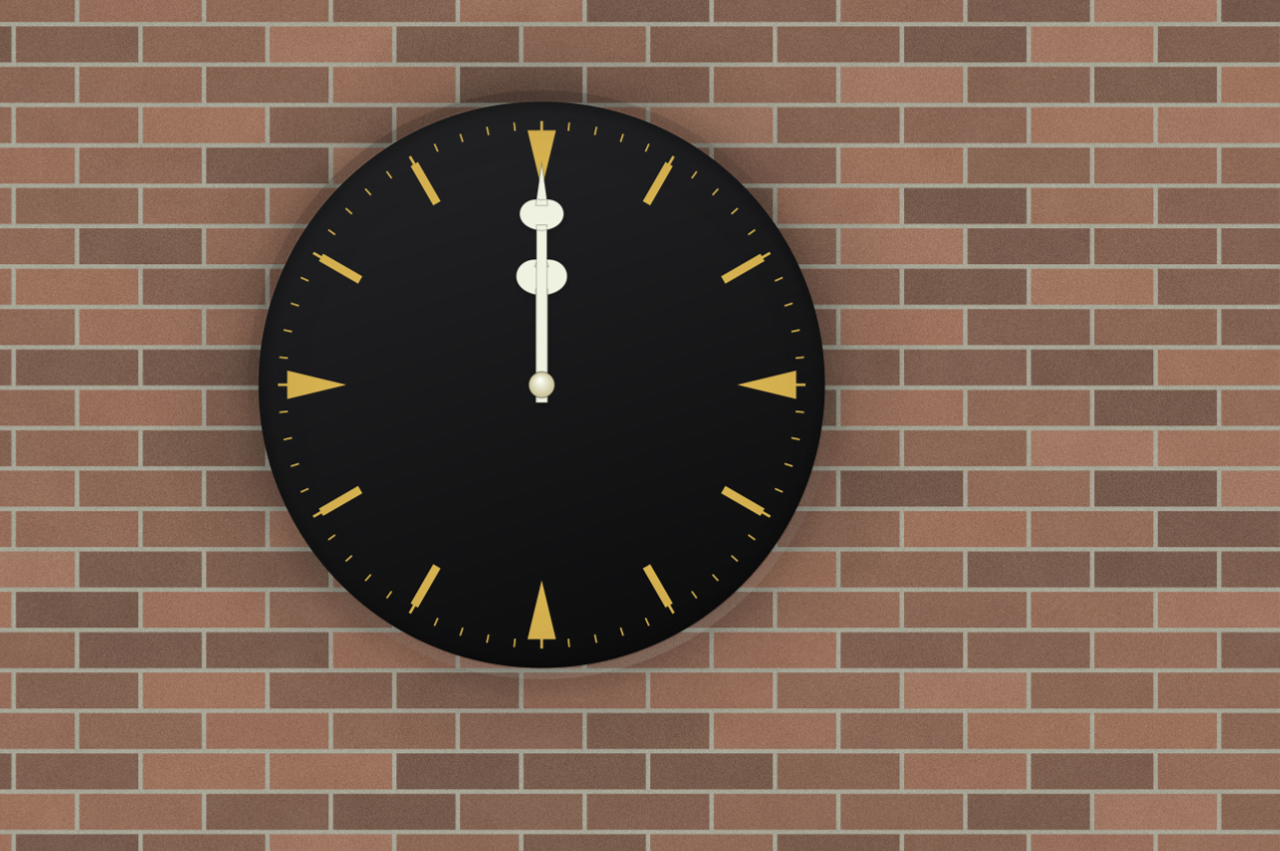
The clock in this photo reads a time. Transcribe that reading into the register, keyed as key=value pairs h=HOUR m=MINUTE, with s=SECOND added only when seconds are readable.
h=12 m=0
